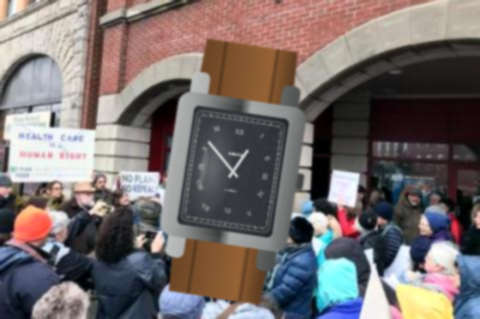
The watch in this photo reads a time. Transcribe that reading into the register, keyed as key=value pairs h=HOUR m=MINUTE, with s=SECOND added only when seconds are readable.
h=12 m=52
